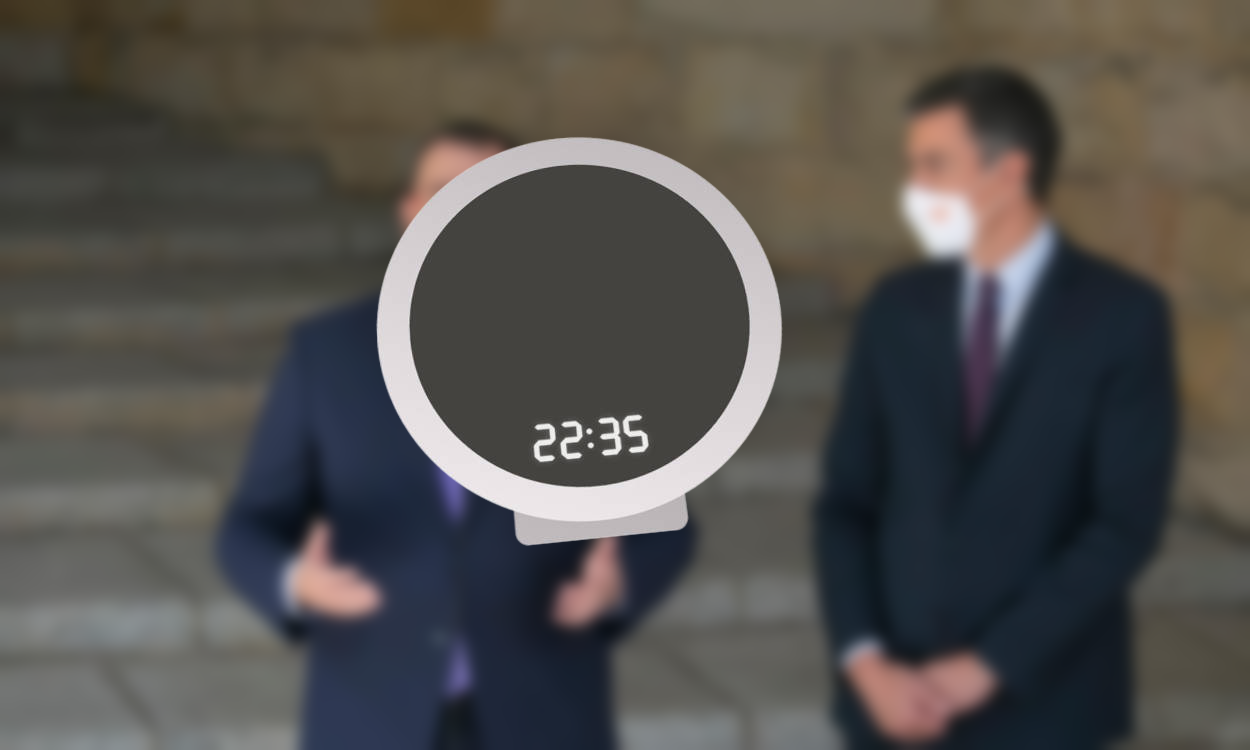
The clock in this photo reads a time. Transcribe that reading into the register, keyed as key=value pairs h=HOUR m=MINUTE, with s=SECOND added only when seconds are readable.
h=22 m=35
